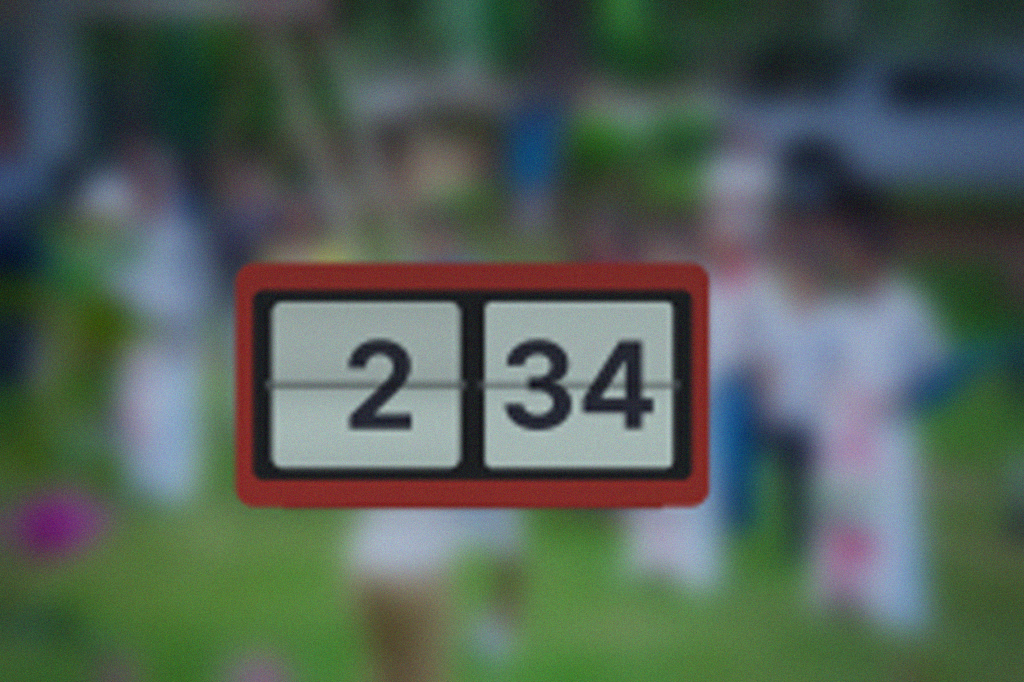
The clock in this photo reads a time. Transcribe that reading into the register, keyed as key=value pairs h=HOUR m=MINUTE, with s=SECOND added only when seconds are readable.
h=2 m=34
